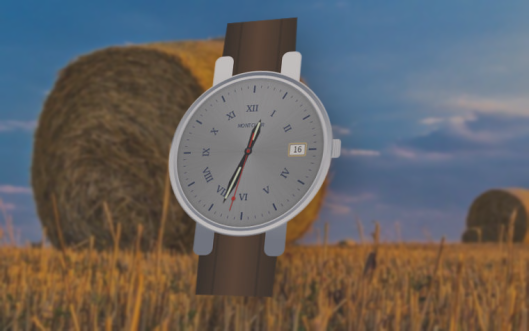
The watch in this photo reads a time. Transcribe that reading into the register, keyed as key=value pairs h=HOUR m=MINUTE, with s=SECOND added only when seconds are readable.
h=12 m=33 s=32
